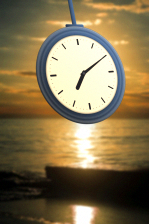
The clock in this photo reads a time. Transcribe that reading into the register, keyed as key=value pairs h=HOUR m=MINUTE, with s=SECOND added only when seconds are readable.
h=7 m=10
